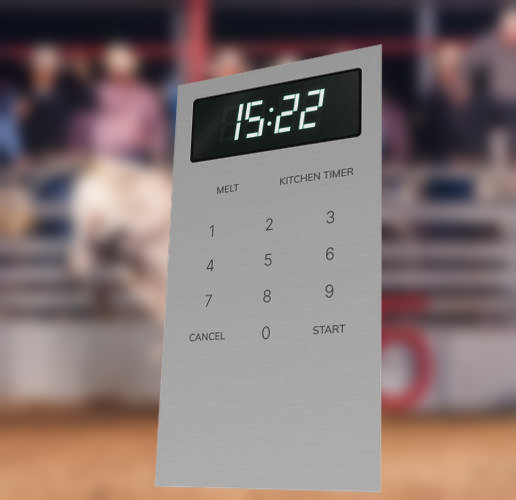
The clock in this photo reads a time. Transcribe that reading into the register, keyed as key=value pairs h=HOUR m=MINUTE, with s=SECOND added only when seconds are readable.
h=15 m=22
